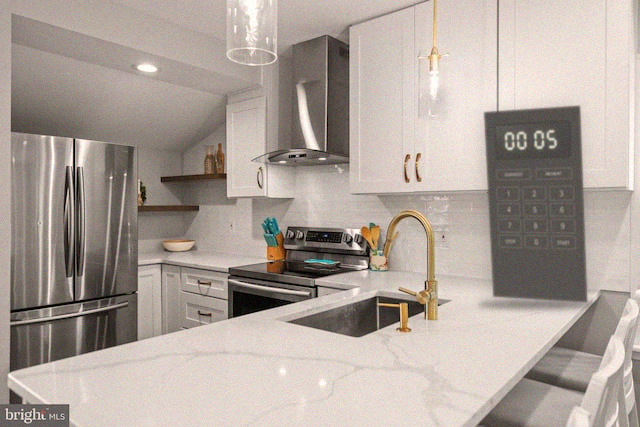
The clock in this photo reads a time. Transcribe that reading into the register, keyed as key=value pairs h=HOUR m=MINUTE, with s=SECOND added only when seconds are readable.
h=0 m=5
